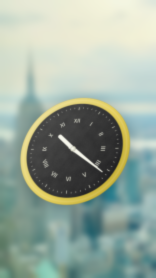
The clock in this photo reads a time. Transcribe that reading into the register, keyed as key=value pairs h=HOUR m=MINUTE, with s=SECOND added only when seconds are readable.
h=10 m=21
